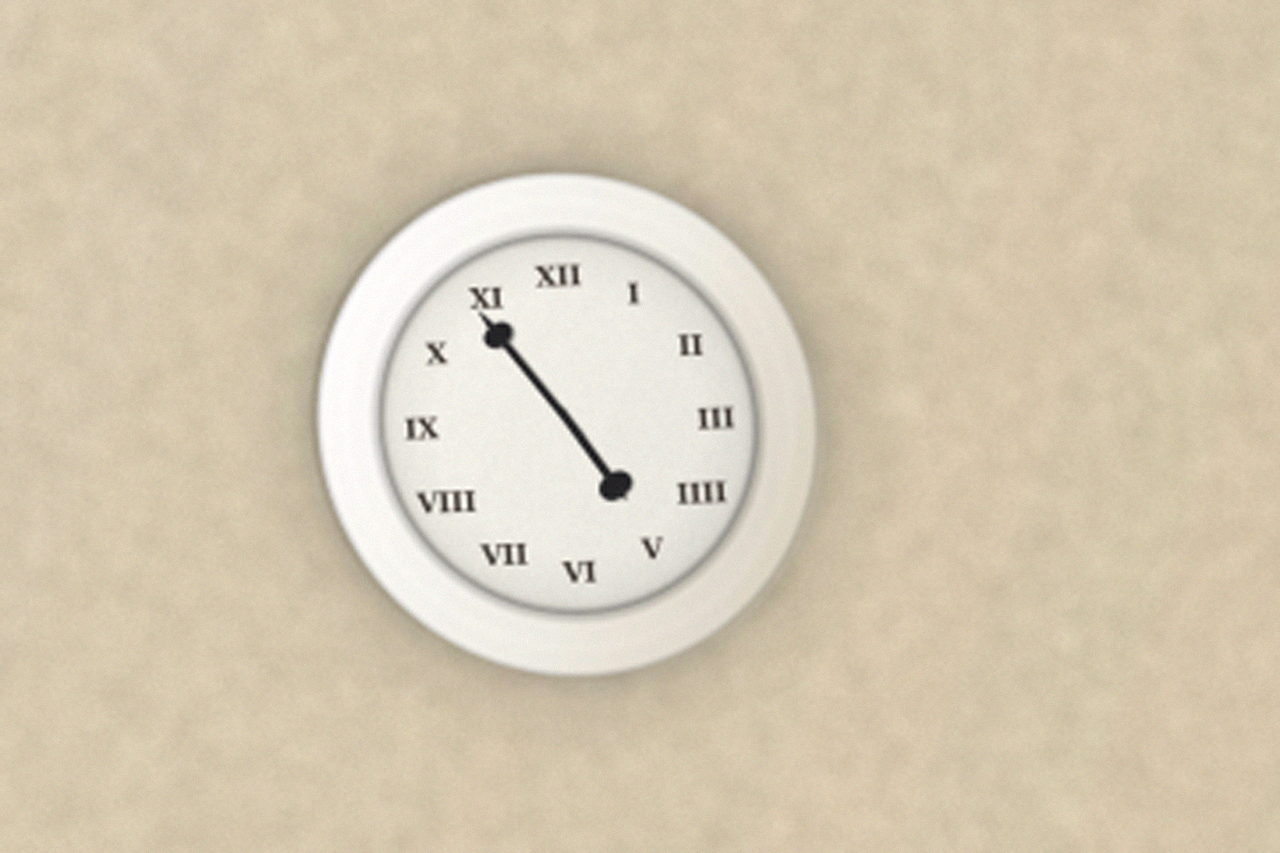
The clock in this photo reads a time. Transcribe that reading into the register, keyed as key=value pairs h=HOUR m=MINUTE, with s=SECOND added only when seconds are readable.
h=4 m=54
